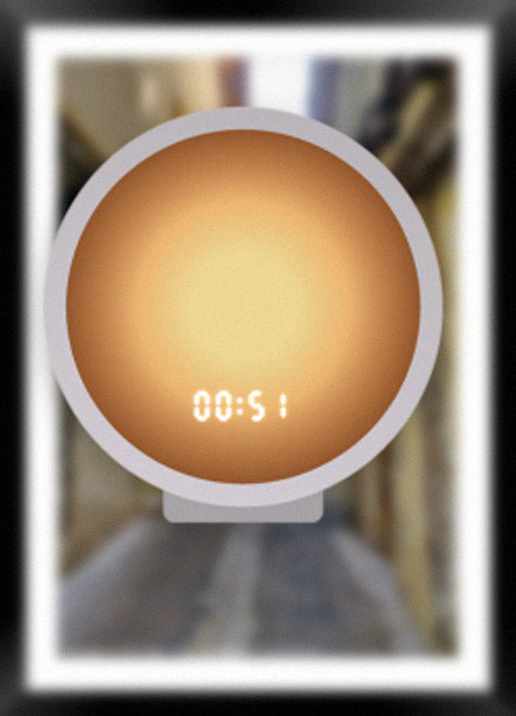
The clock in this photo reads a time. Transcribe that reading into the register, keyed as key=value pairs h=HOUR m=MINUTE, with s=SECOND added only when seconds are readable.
h=0 m=51
